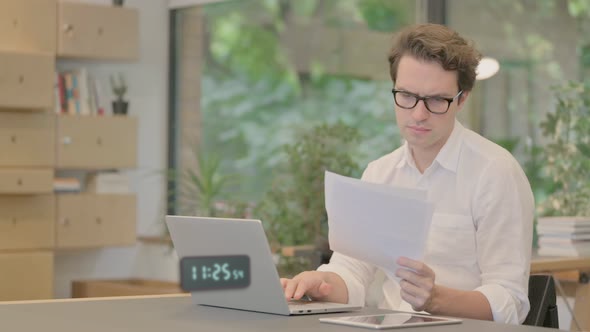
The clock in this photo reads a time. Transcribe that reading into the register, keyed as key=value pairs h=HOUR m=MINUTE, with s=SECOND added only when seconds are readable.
h=11 m=25
